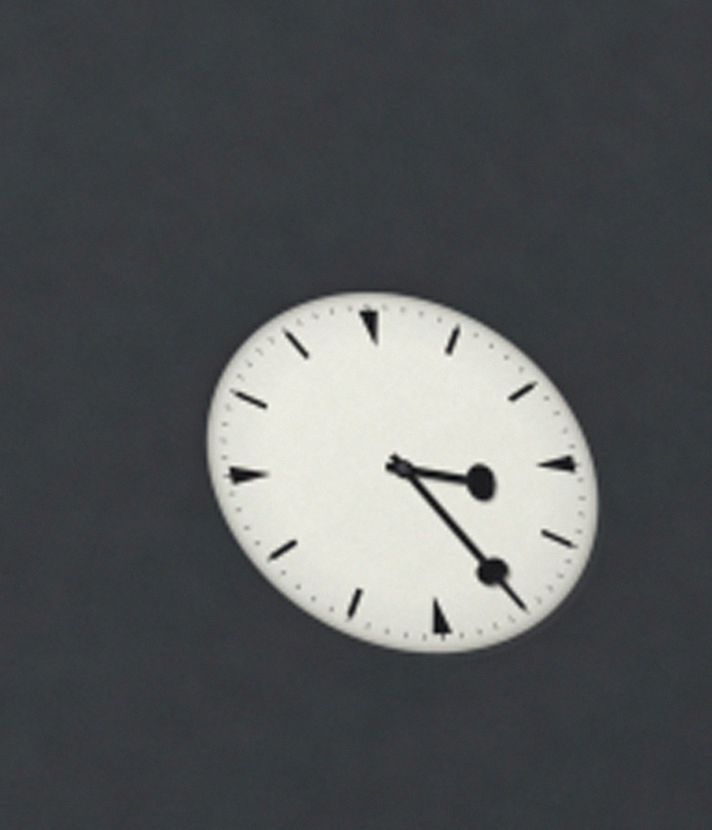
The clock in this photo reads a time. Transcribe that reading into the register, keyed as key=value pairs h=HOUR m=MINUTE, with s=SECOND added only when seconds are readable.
h=3 m=25
